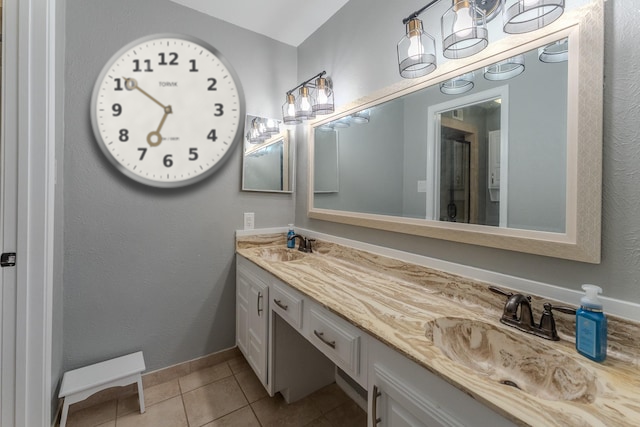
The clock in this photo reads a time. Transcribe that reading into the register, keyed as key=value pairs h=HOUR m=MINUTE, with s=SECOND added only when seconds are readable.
h=6 m=51
